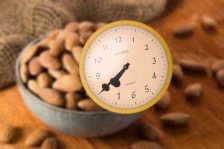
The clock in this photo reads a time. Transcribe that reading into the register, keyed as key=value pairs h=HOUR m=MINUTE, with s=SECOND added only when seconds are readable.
h=7 m=40
